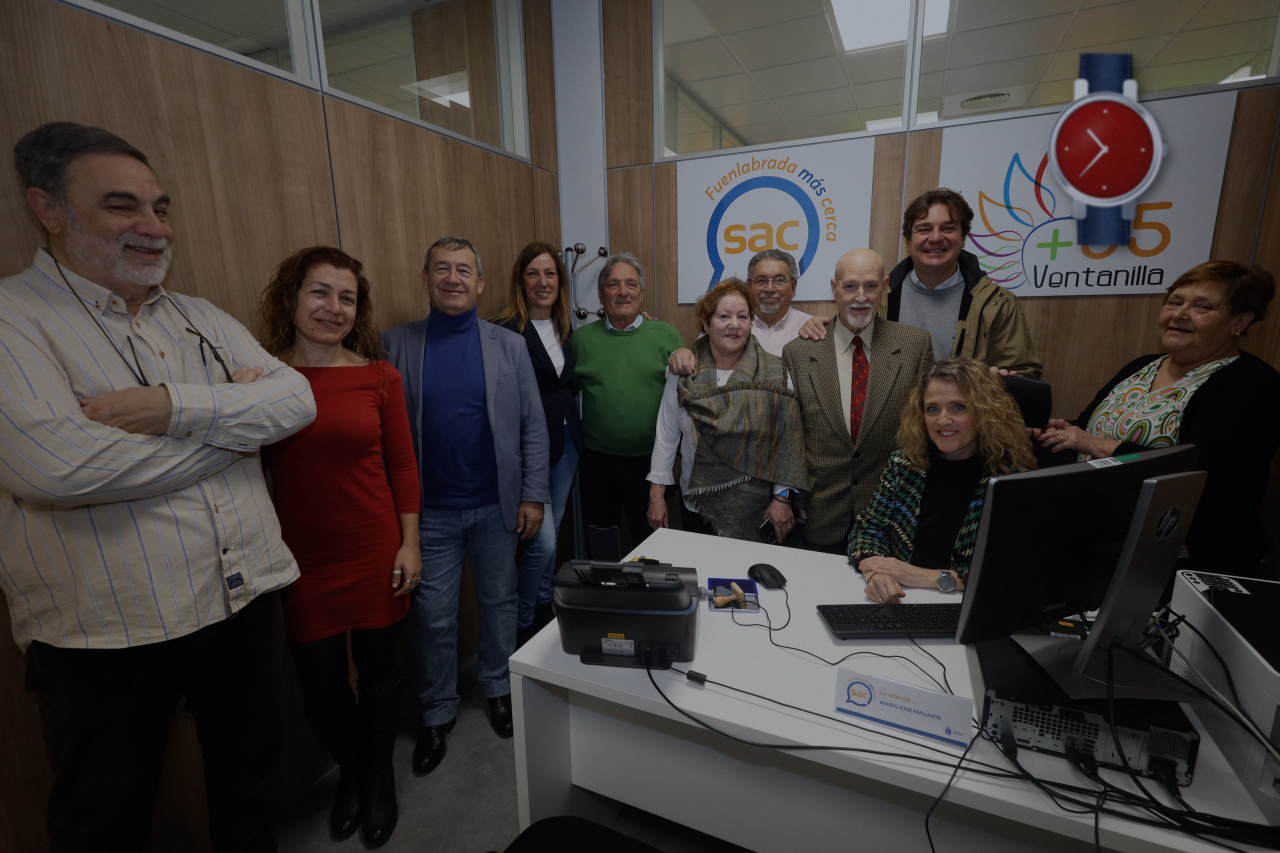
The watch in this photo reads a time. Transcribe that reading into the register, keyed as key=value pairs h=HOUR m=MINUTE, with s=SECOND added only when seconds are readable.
h=10 m=37
